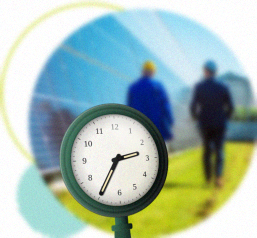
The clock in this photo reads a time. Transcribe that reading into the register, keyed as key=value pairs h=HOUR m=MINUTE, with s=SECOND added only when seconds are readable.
h=2 m=35
